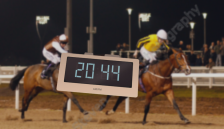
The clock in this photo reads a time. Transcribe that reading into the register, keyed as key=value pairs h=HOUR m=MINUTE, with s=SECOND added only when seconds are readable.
h=20 m=44
